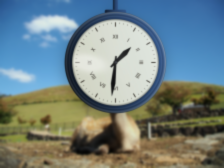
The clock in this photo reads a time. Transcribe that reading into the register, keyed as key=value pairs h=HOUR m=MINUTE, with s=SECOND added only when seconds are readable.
h=1 m=31
